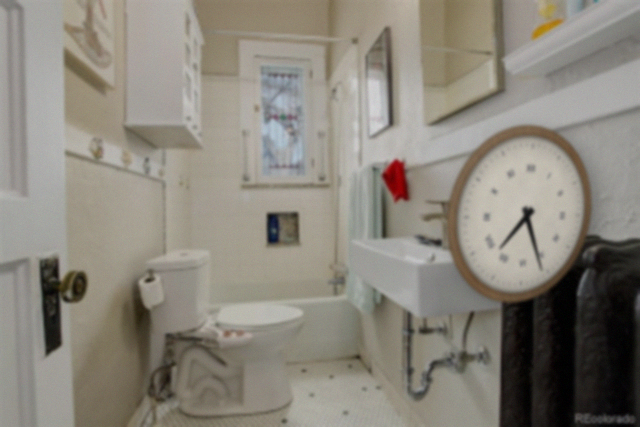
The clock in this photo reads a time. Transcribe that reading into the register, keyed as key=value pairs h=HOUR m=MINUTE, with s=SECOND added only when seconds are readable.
h=7 m=26
